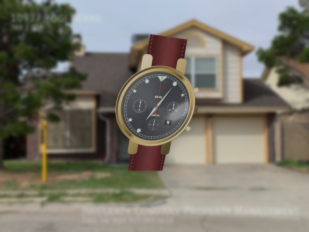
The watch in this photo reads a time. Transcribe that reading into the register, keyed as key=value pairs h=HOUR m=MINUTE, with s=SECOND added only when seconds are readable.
h=7 m=5
